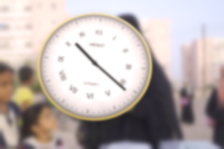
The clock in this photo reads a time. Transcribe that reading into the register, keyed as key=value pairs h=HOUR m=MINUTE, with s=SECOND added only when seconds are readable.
h=10 m=21
